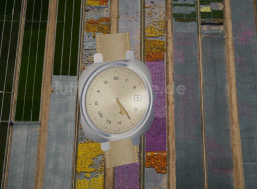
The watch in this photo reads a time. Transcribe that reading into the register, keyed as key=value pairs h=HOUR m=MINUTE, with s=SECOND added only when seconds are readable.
h=5 m=25
